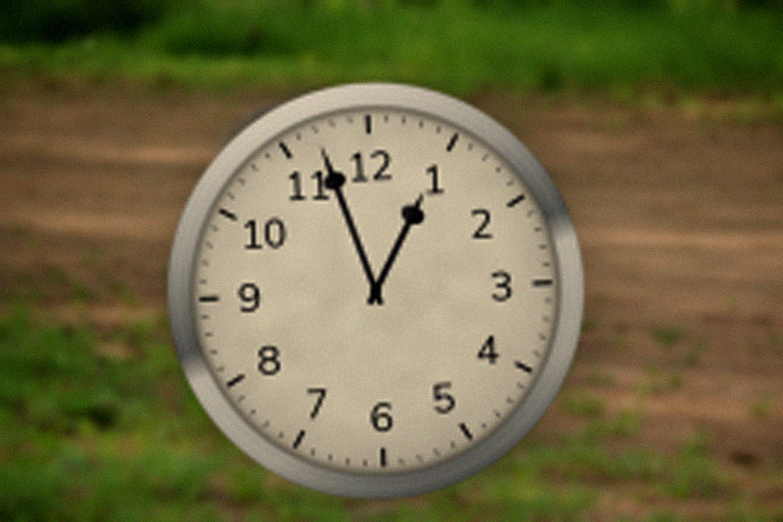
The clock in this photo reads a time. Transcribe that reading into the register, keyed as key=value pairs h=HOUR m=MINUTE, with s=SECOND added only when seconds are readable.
h=12 m=57
